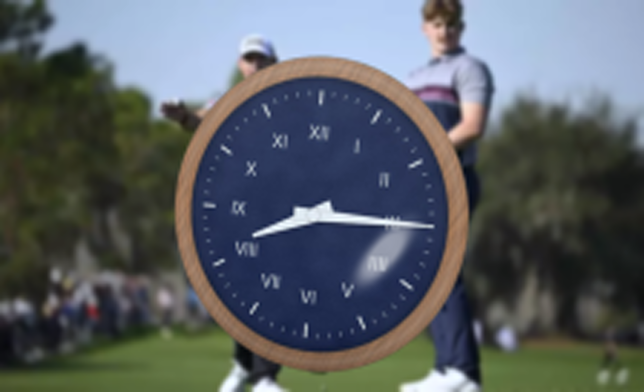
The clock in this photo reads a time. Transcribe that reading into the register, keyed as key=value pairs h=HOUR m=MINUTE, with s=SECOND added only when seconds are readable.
h=8 m=15
